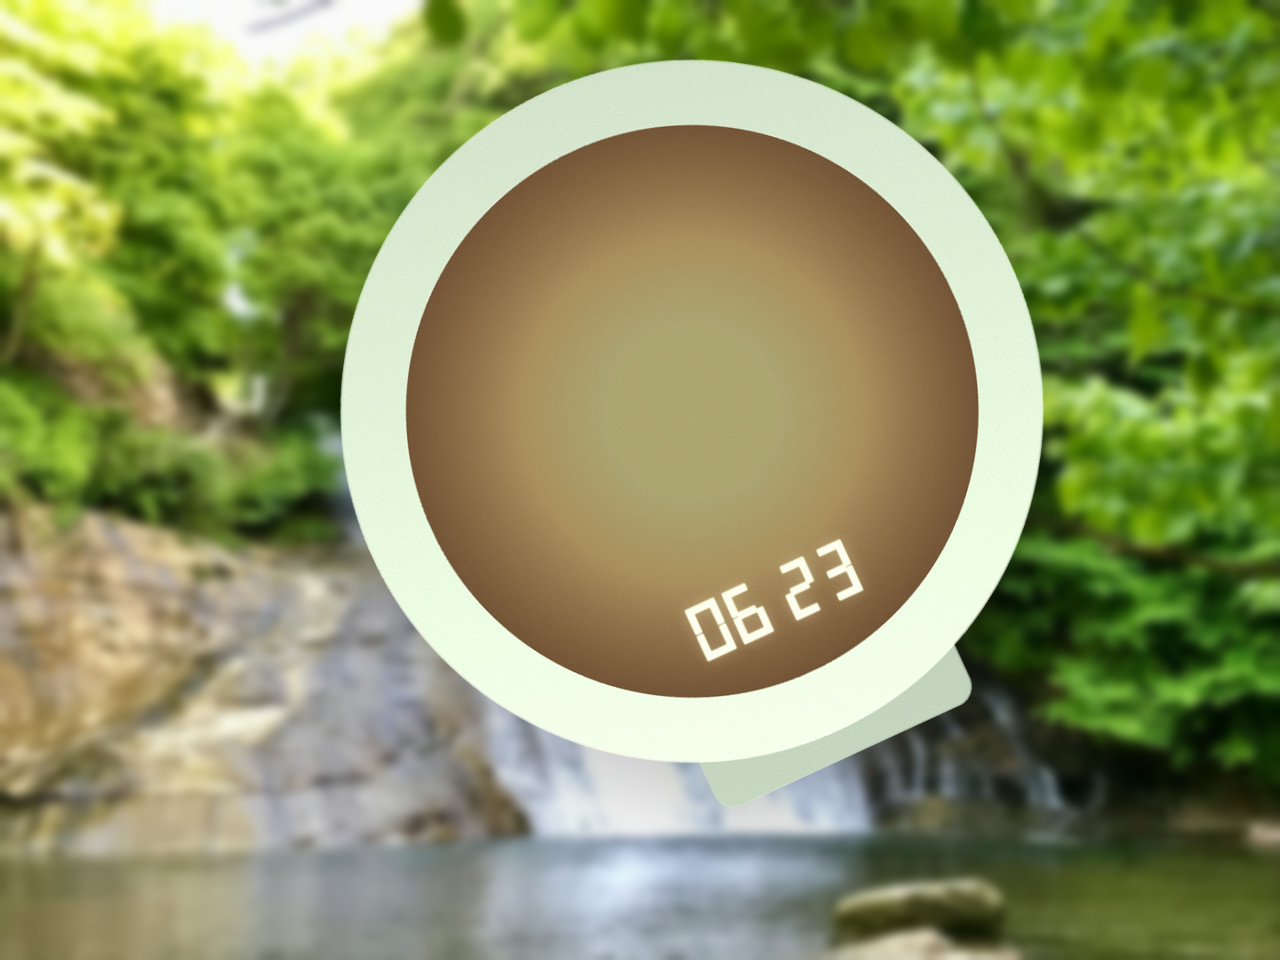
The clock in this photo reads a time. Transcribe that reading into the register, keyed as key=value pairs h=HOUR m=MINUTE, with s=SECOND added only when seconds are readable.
h=6 m=23
